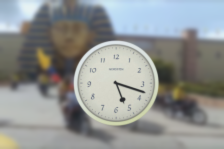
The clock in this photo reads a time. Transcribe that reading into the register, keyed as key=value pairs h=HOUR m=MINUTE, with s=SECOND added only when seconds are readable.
h=5 m=18
